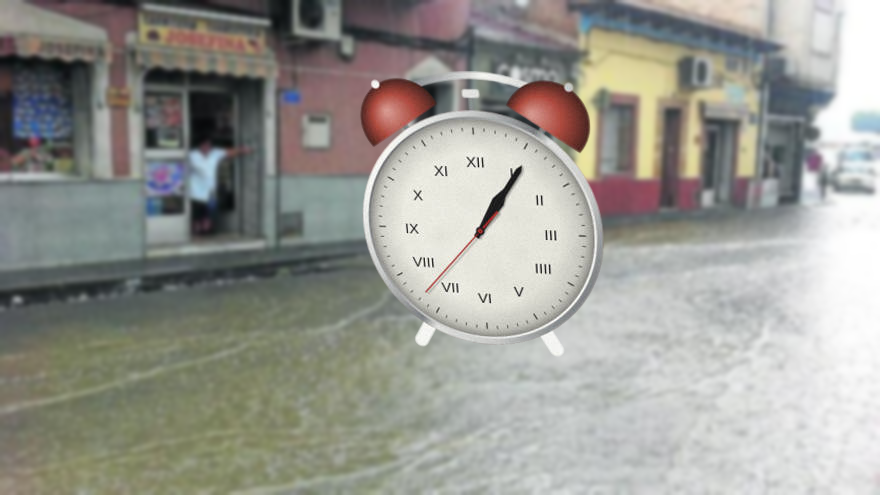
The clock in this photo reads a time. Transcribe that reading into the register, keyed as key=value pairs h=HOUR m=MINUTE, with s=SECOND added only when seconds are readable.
h=1 m=5 s=37
